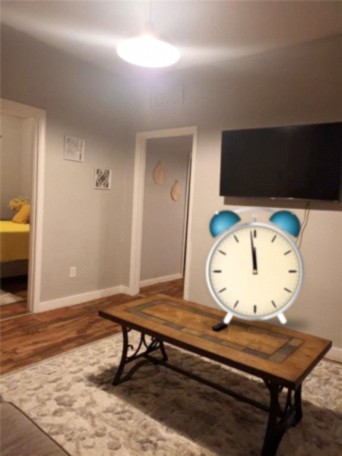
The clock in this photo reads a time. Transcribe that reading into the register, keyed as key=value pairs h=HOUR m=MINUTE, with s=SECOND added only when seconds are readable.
h=11 m=59
